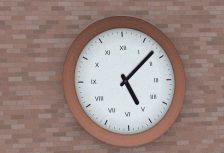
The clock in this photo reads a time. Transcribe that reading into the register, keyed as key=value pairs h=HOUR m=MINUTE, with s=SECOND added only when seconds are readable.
h=5 m=8
